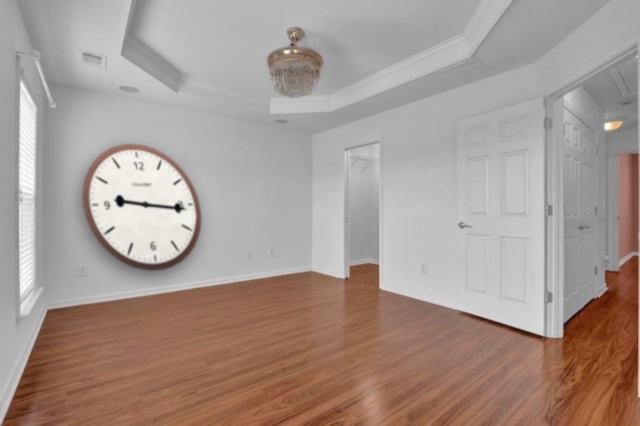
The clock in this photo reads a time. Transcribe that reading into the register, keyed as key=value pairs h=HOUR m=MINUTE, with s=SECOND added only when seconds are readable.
h=9 m=16
